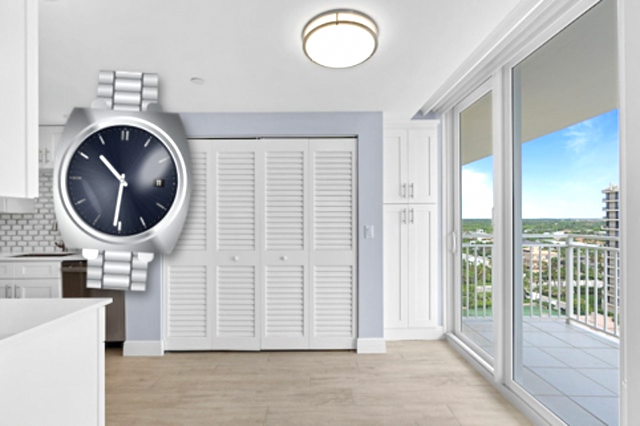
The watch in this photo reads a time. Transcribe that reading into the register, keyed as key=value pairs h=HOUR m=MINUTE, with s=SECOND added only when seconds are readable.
h=10 m=31
